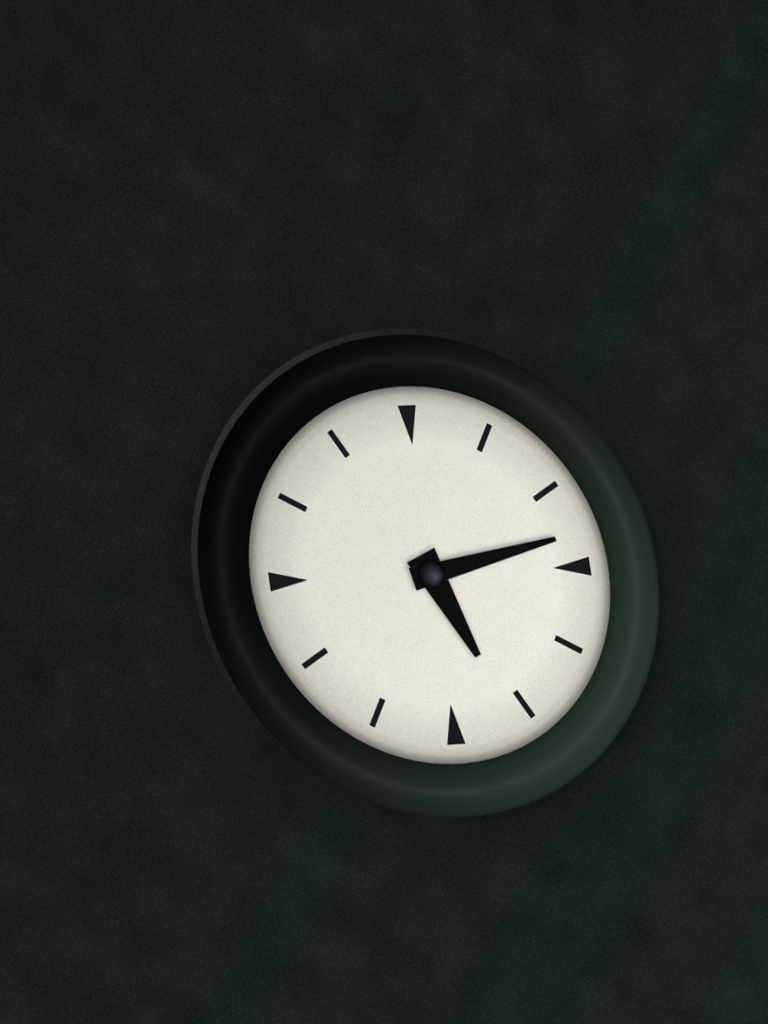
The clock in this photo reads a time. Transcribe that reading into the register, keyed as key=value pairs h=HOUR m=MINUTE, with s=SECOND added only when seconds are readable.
h=5 m=13
